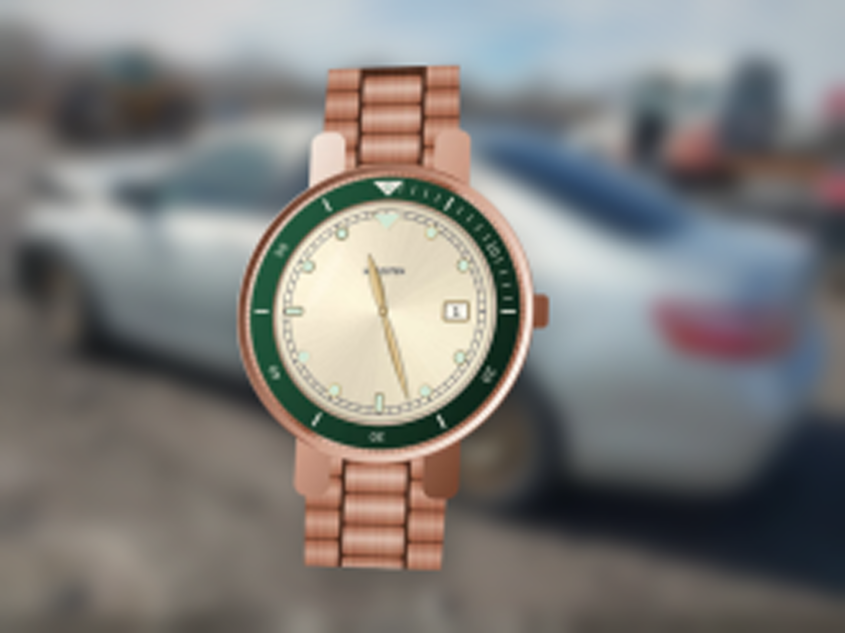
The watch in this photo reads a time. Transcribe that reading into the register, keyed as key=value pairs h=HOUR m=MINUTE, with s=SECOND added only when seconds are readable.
h=11 m=27
